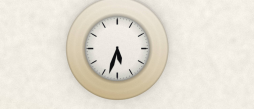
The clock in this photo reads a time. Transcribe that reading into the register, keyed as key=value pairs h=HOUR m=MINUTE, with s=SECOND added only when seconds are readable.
h=5 m=33
